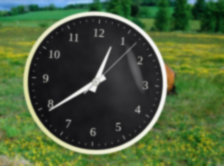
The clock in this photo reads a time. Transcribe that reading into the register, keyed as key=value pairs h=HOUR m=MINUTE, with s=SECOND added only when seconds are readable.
h=12 m=39 s=7
